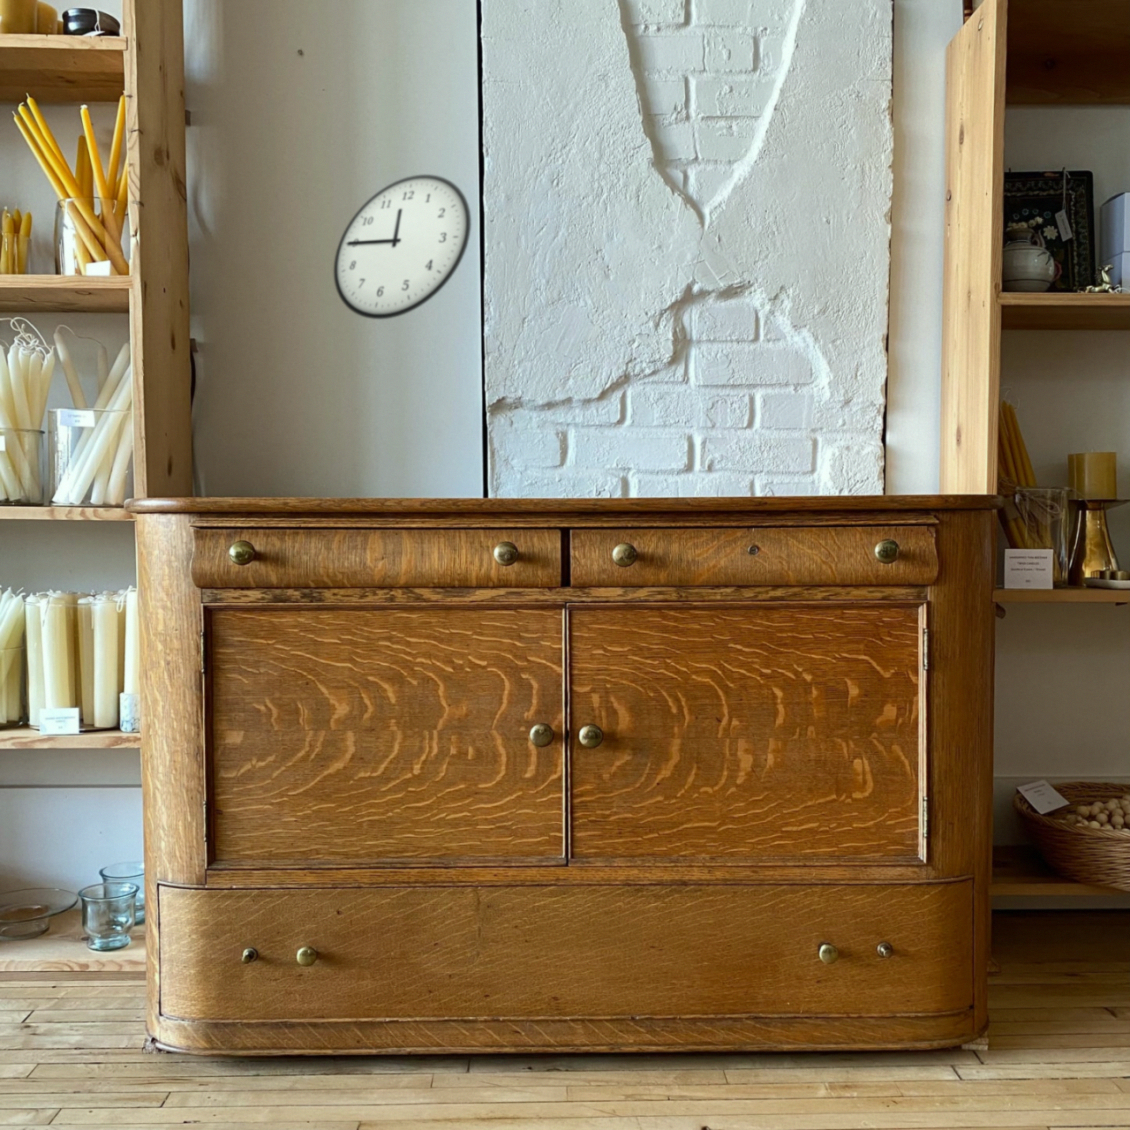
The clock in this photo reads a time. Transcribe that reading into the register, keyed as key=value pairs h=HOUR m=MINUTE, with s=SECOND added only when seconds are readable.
h=11 m=45
